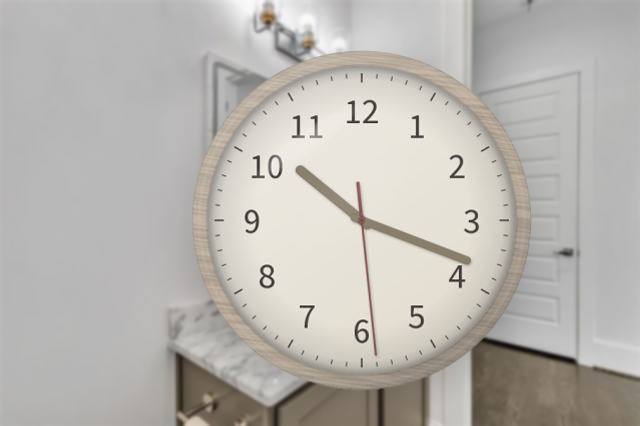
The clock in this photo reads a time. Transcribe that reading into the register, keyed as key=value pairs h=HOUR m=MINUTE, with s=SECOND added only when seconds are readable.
h=10 m=18 s=29
